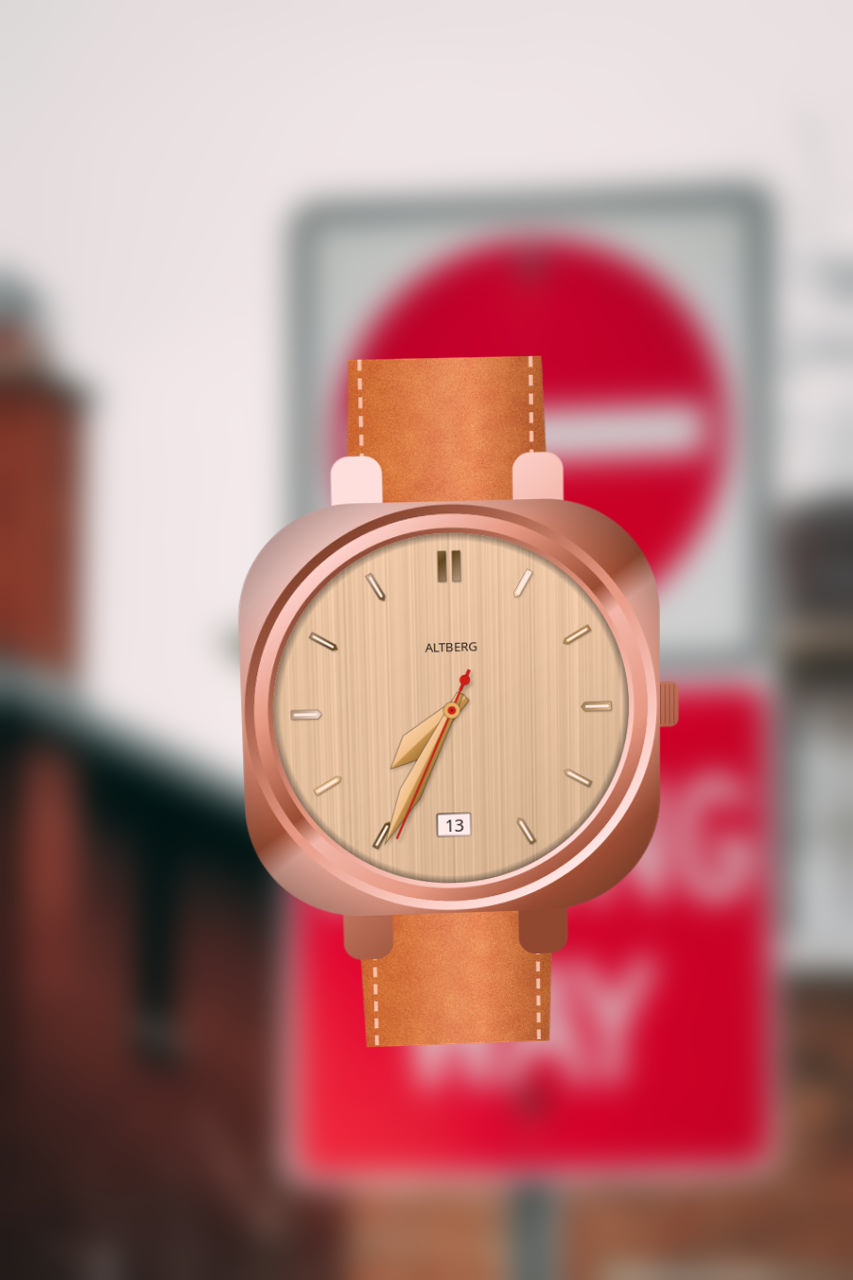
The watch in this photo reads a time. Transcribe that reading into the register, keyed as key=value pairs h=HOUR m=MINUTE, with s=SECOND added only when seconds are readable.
h=7 m=34 s=34
